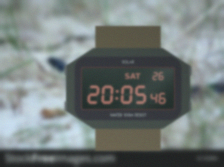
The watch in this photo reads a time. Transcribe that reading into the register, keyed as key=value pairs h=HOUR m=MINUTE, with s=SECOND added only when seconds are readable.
h=20 m=5 s=46
